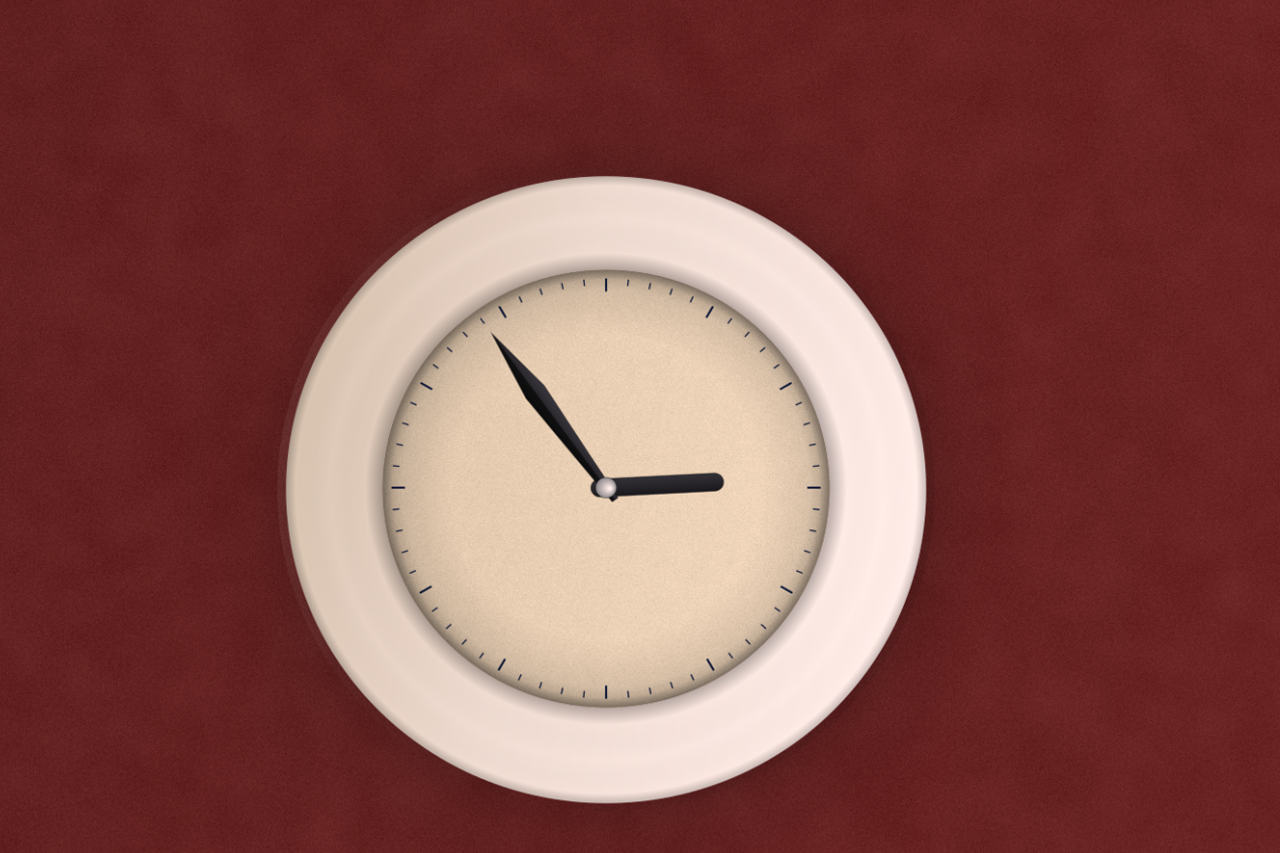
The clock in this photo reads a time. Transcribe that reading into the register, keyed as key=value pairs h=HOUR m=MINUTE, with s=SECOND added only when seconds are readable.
h=2 m=54
